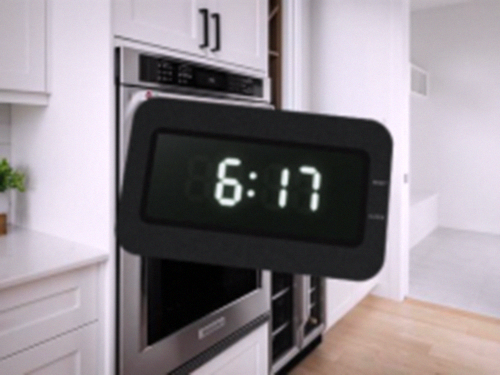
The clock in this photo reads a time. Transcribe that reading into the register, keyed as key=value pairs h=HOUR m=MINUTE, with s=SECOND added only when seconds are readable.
h=6 m=17
